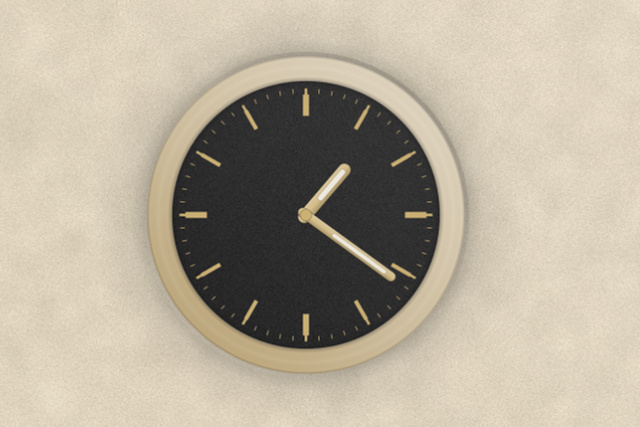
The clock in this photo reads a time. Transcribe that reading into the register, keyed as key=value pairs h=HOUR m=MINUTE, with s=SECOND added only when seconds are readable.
h=1 m=21
